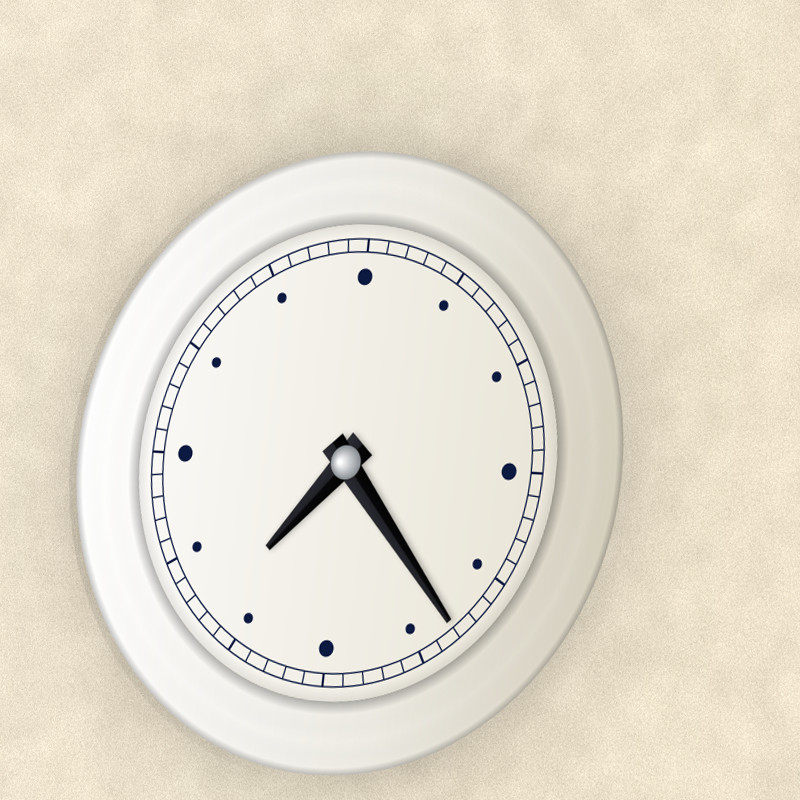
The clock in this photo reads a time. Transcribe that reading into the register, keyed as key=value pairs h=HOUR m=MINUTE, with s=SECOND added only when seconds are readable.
h=7 m=23
